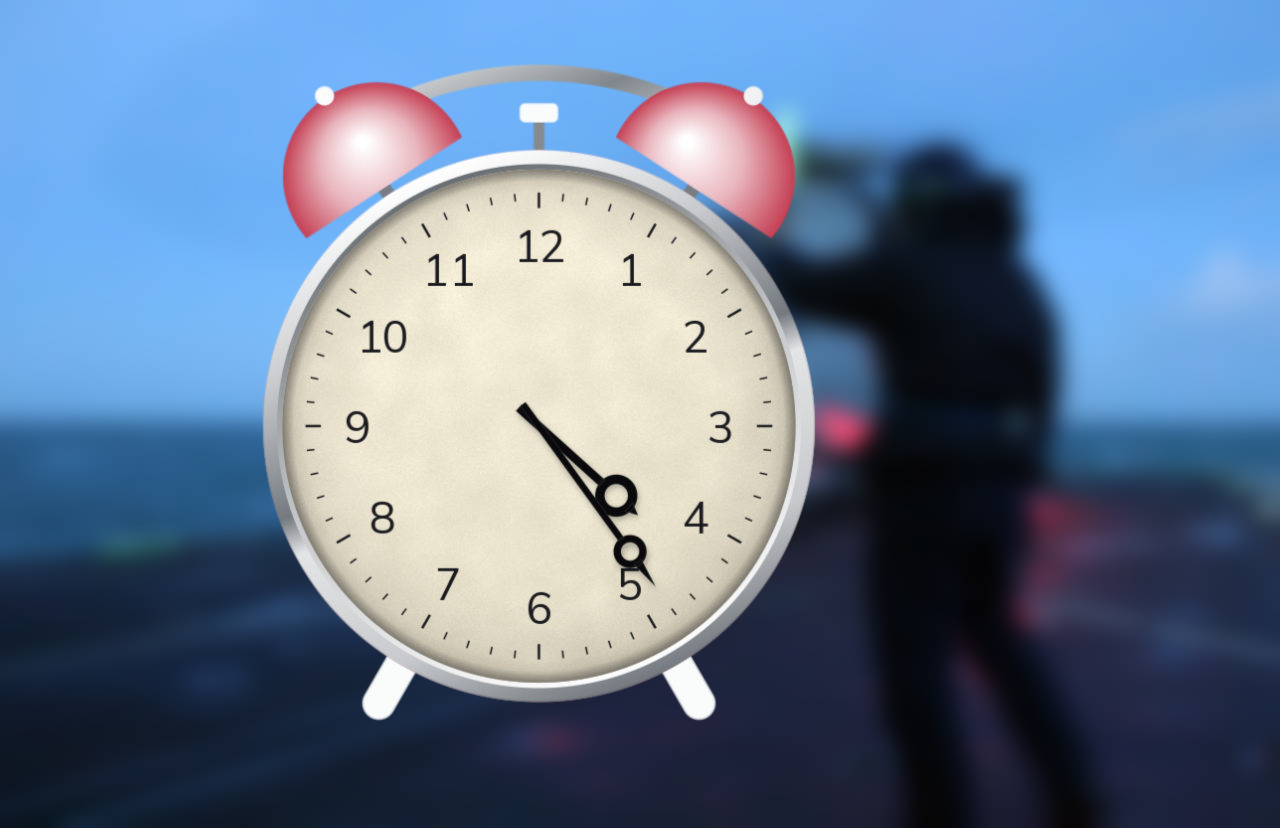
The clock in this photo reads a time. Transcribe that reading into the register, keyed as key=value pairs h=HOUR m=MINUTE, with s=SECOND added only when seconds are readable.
h=4 m=24
